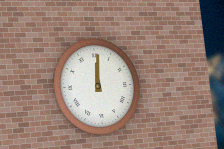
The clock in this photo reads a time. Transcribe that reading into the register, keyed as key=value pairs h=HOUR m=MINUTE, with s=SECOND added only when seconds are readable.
h=12 m=1
